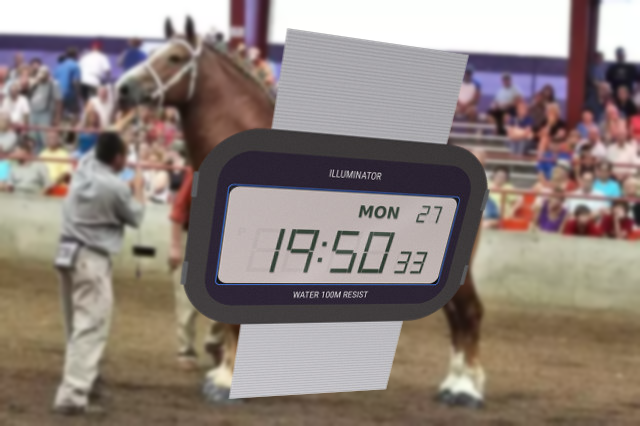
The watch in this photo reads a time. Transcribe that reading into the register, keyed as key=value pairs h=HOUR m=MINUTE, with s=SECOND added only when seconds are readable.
h=19 m=50 s=33
